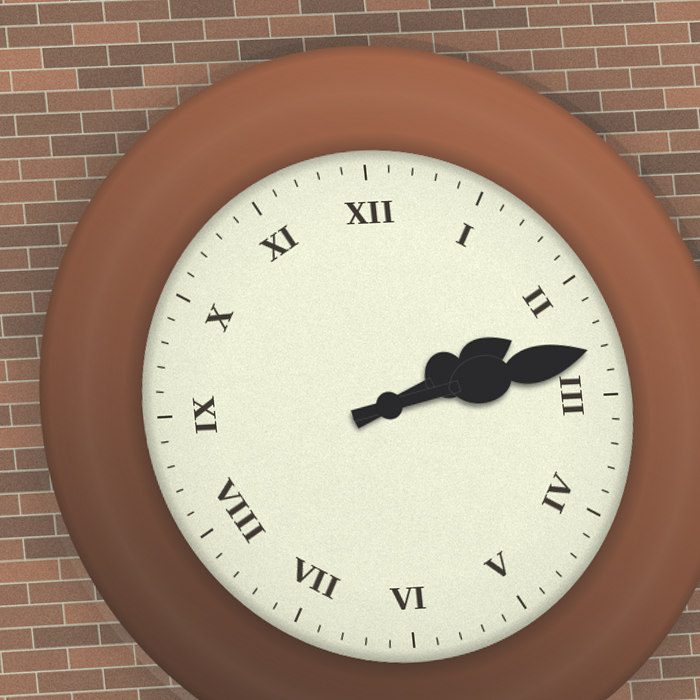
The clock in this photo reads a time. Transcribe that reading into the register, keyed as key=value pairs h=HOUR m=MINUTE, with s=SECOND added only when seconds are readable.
h=2 m=13
